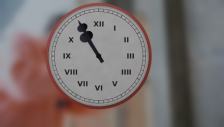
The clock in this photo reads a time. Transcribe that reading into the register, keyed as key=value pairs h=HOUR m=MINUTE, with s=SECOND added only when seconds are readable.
h=10 m=55
